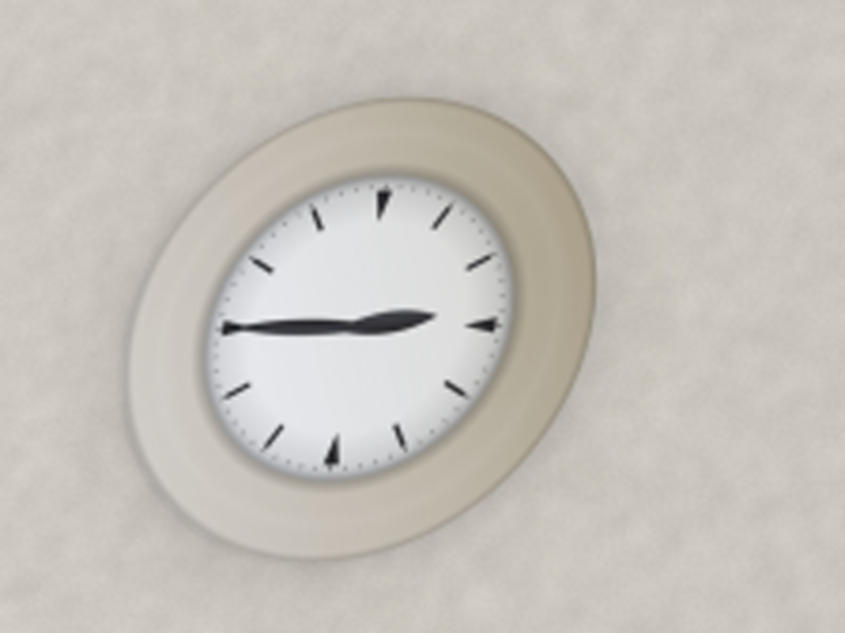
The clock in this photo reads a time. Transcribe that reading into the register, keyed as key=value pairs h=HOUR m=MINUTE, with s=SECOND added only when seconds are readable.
h=2 m=45
